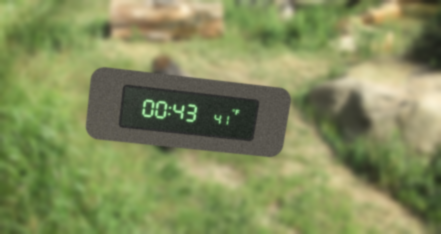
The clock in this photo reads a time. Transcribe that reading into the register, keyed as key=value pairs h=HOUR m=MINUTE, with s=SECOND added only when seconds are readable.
h=0 m=43
